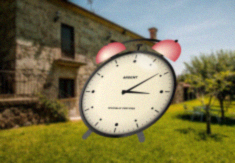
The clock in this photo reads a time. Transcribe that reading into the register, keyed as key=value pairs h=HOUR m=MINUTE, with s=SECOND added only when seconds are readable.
h=3 m=9
